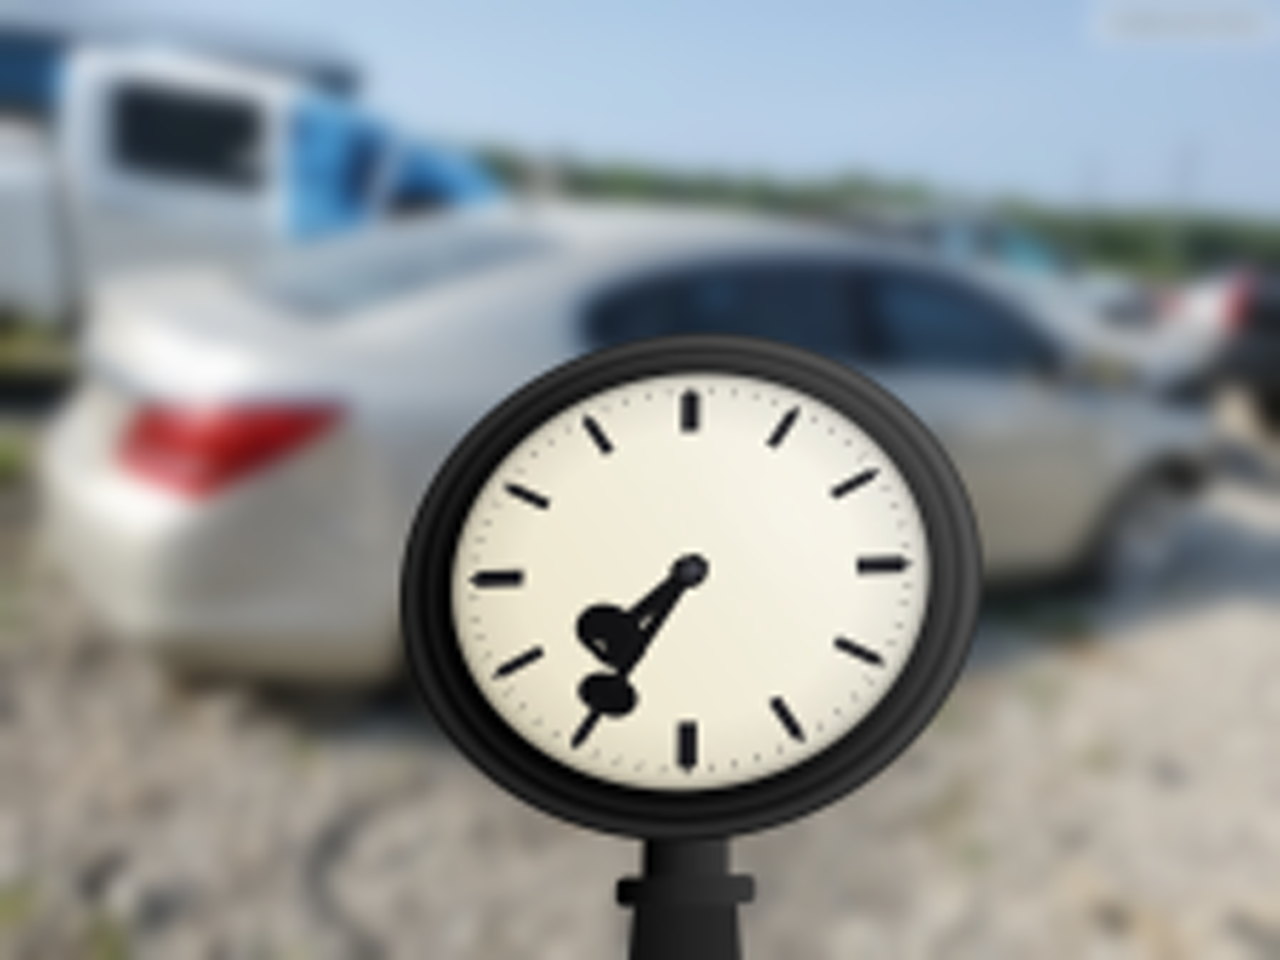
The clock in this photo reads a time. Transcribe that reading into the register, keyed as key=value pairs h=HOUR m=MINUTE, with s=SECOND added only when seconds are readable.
h=7 m=35
